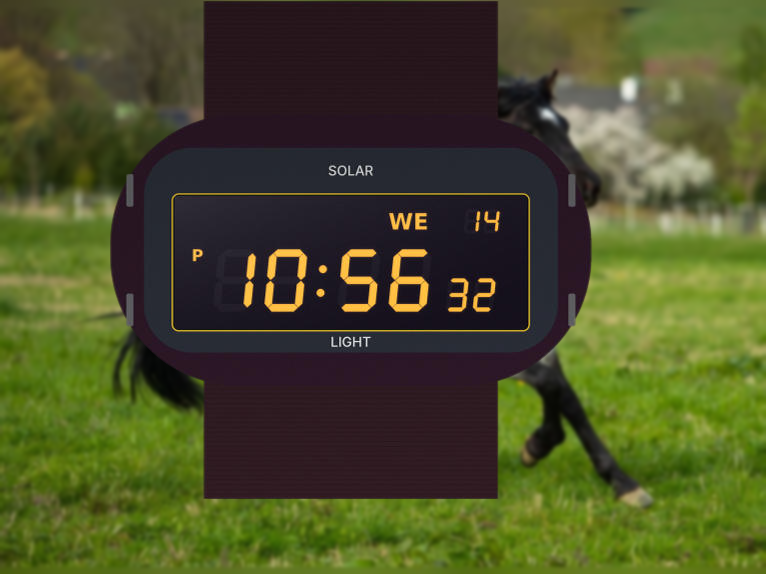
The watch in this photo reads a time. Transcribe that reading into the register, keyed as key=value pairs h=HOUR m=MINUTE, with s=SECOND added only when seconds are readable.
h=10 m=56 s=32
